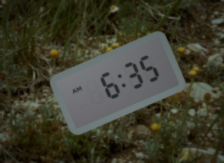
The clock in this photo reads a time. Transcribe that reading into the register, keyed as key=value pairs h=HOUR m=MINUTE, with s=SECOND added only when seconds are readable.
h=6 m=35
